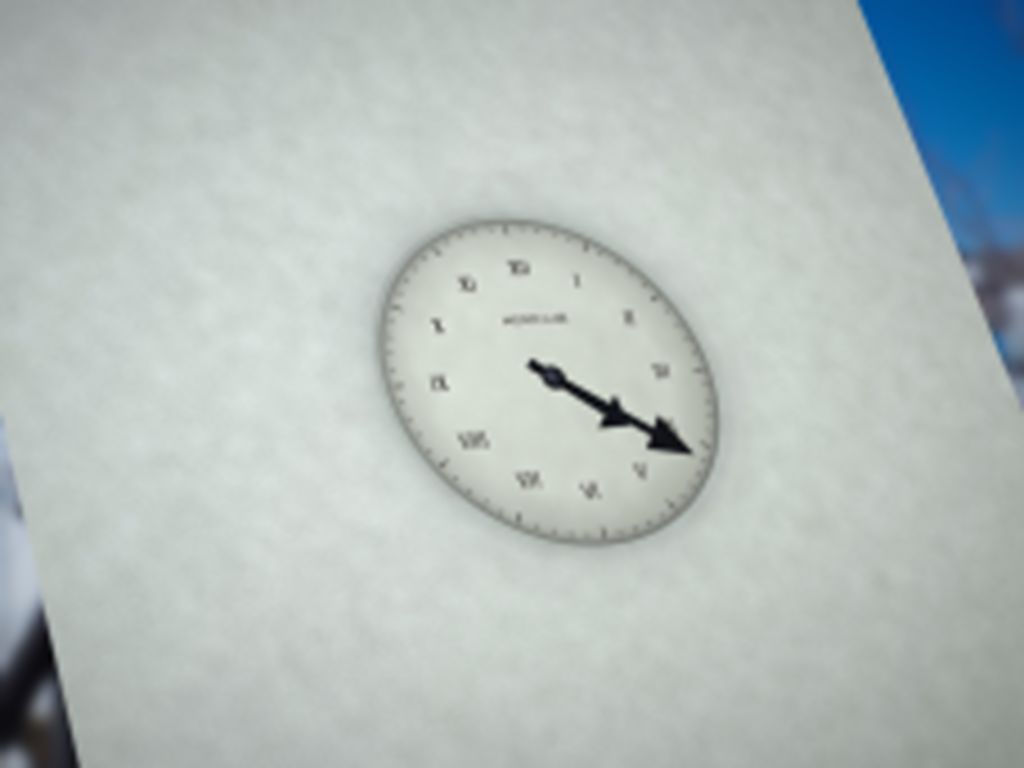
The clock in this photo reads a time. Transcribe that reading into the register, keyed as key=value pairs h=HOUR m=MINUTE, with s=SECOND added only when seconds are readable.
h=4 m=21
